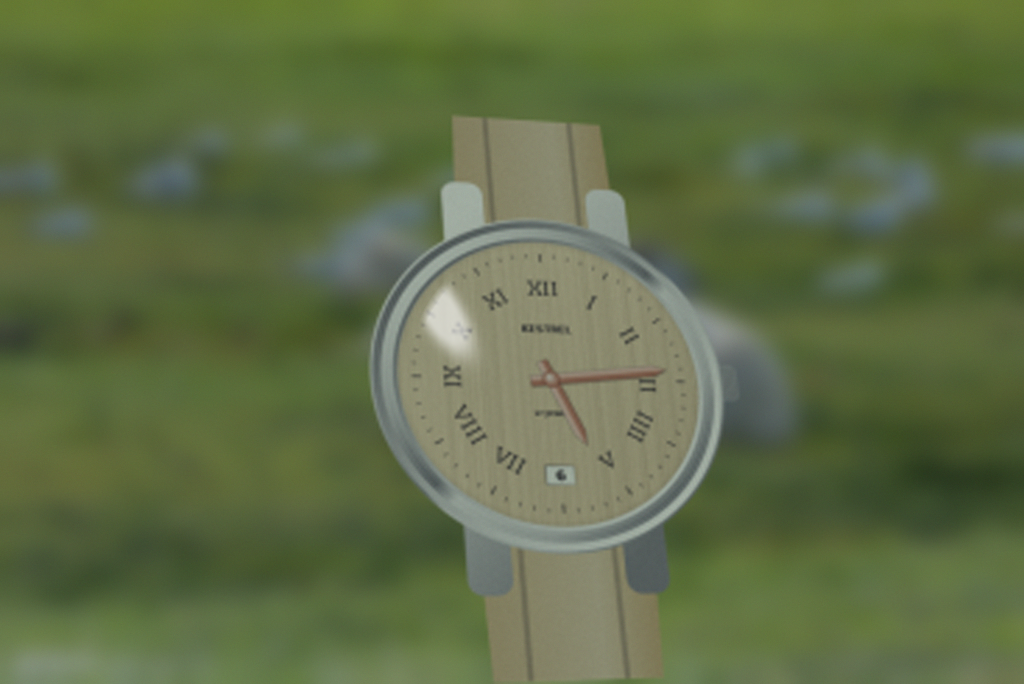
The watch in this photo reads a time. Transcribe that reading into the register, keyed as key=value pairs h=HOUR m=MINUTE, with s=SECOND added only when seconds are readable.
h=5 m=14
